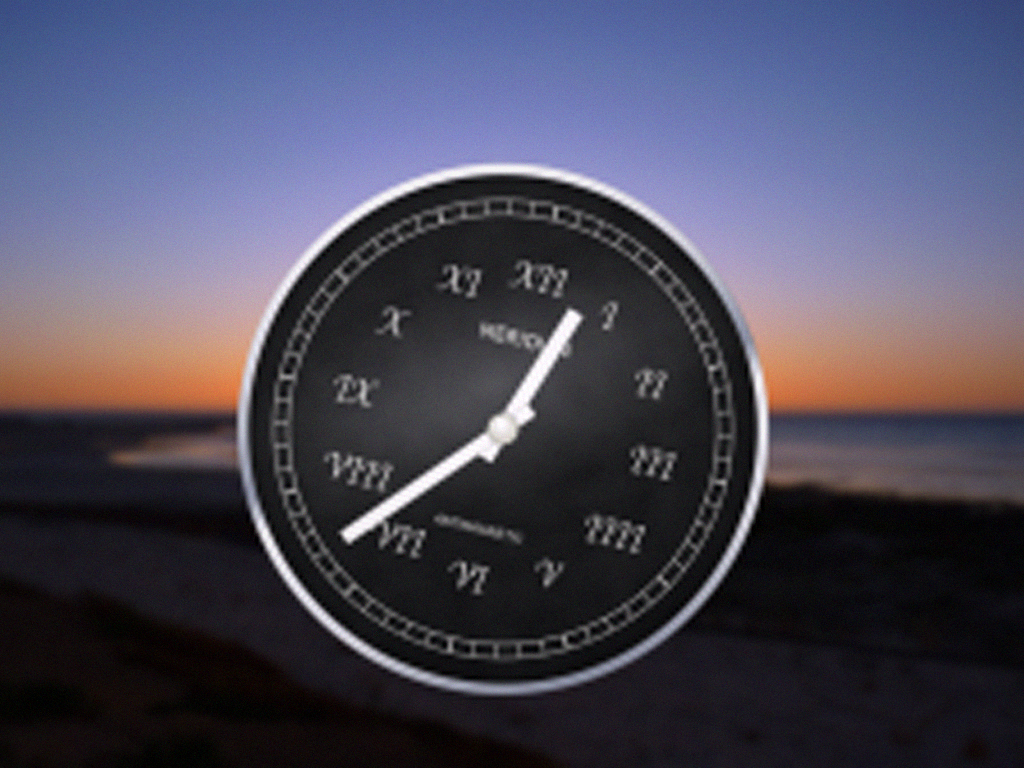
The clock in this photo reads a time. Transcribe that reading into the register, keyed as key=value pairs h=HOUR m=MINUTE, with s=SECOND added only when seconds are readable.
h=12 m=37
